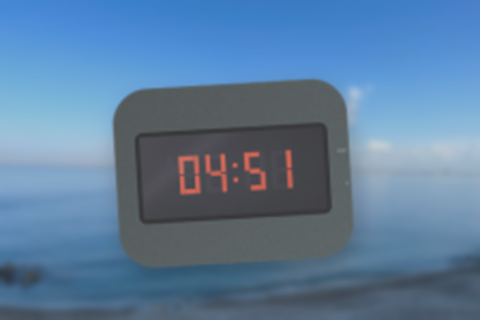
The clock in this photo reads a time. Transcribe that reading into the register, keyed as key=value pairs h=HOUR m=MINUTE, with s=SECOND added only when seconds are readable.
h=4 m=51
